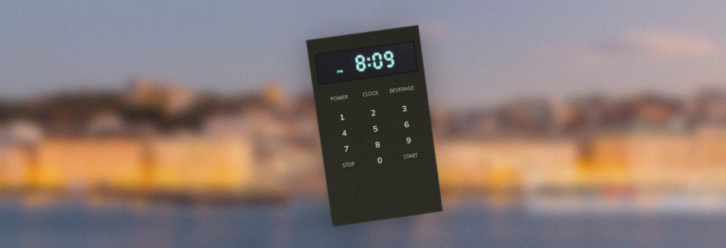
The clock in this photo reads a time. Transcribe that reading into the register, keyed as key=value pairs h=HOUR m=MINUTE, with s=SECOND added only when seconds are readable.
h=8 m=9
